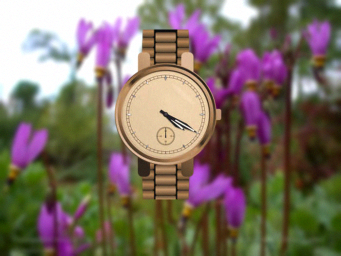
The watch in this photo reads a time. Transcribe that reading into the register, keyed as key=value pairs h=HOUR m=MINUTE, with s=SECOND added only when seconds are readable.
h=4 m=20
